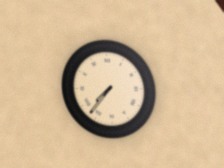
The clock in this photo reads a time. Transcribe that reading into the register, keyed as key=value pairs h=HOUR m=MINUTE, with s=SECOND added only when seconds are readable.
h=7 m=37
